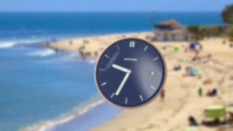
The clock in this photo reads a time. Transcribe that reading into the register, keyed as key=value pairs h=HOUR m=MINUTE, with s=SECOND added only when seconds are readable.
h=9 m=34
